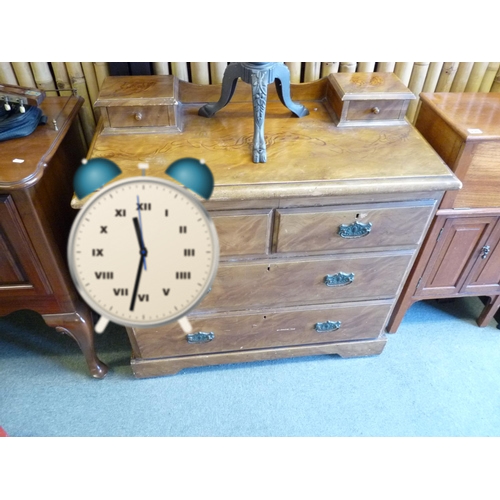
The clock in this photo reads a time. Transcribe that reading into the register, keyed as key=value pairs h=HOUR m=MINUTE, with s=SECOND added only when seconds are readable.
h=11 m=31 s=59
